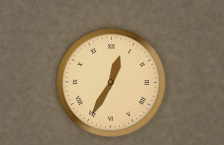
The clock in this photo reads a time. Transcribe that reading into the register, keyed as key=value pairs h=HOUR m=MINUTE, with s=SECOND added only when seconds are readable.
h=12 m=35
